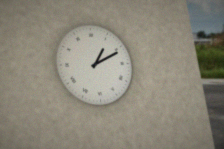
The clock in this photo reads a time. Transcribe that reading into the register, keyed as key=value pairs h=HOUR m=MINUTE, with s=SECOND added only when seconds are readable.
h=1 m=11
